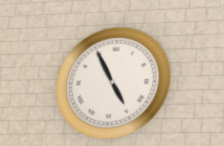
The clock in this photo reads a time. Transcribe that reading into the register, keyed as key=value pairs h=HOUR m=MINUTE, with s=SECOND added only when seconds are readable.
h=4 m=55
